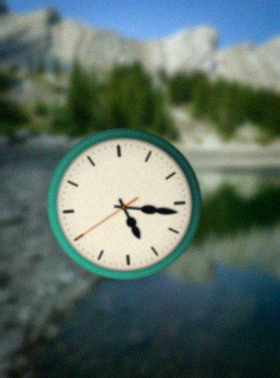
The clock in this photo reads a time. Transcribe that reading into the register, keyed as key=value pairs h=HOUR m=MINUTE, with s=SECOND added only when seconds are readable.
h=5 m=16 s=40
